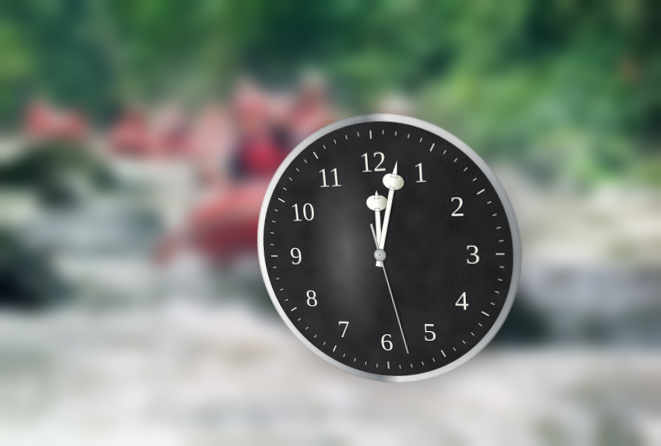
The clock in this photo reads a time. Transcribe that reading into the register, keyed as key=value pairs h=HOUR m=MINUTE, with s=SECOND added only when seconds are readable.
h=12 m=2 s=28
